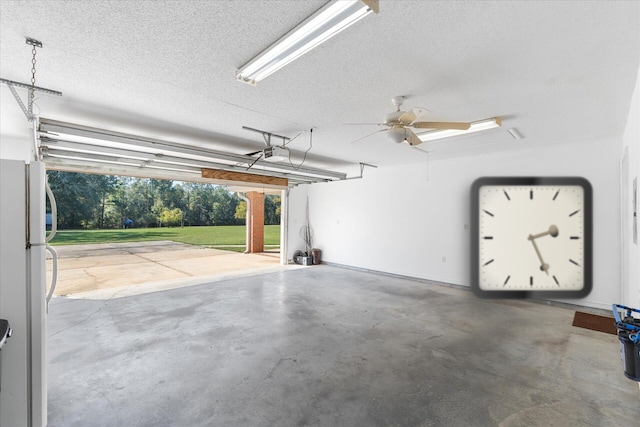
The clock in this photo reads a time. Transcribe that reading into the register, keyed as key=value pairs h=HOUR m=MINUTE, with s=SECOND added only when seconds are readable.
h=2 m=26
